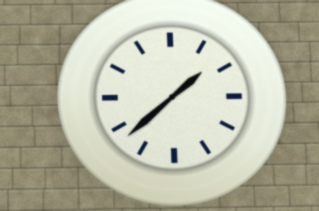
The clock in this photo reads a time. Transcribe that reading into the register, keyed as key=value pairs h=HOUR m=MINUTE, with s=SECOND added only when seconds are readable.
h=1 m=38
